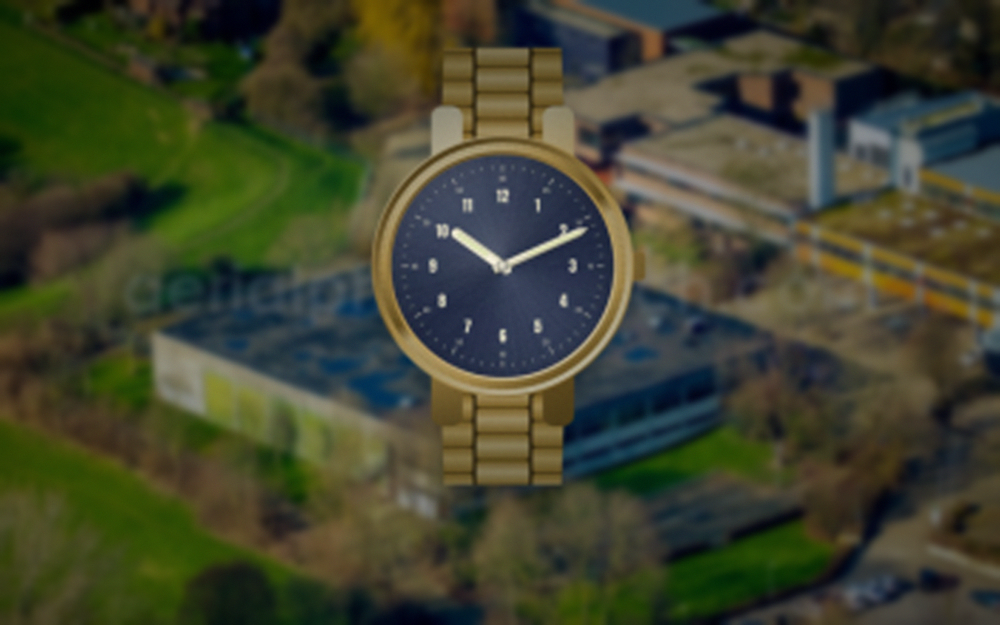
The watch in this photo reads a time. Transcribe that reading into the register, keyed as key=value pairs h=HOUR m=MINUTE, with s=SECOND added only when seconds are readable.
h=10 m=11
